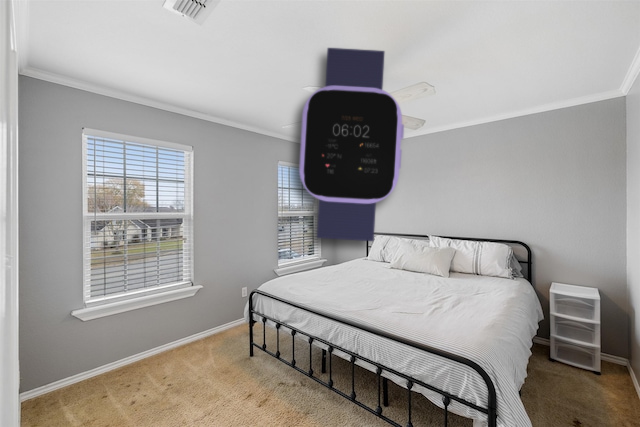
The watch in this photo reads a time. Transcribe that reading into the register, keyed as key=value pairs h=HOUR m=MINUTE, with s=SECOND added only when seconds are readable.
h=6 m=2
